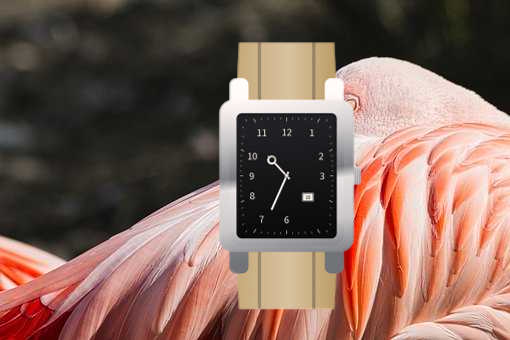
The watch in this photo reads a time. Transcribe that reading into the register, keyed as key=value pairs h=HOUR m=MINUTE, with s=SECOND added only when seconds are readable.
h=10 m=34
